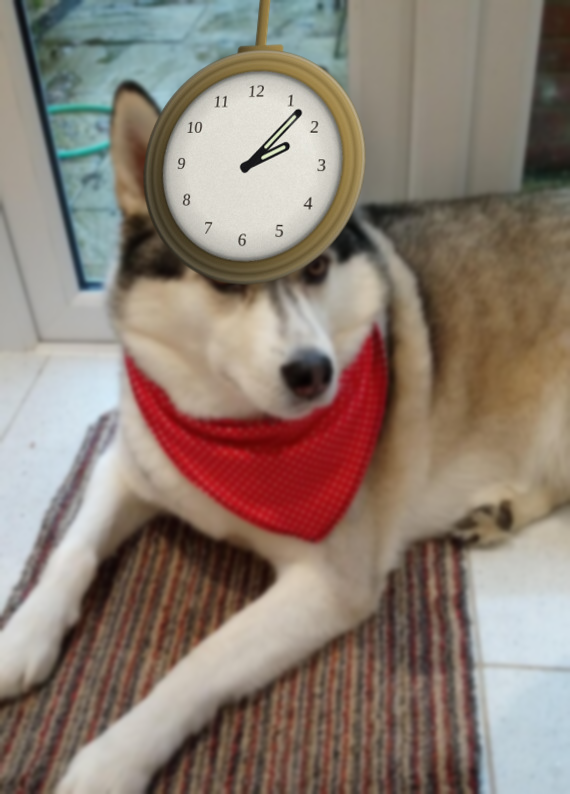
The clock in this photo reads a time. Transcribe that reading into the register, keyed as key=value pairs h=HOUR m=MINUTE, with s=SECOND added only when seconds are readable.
h=2 m=7
